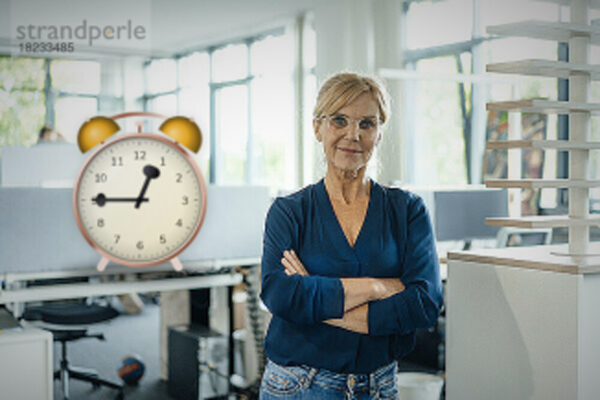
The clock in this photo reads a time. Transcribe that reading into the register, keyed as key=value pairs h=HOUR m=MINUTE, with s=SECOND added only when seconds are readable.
h=12 m=45
